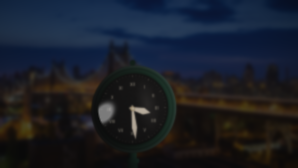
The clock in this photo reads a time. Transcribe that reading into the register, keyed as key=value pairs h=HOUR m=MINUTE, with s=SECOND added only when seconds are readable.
h=3 m=29
